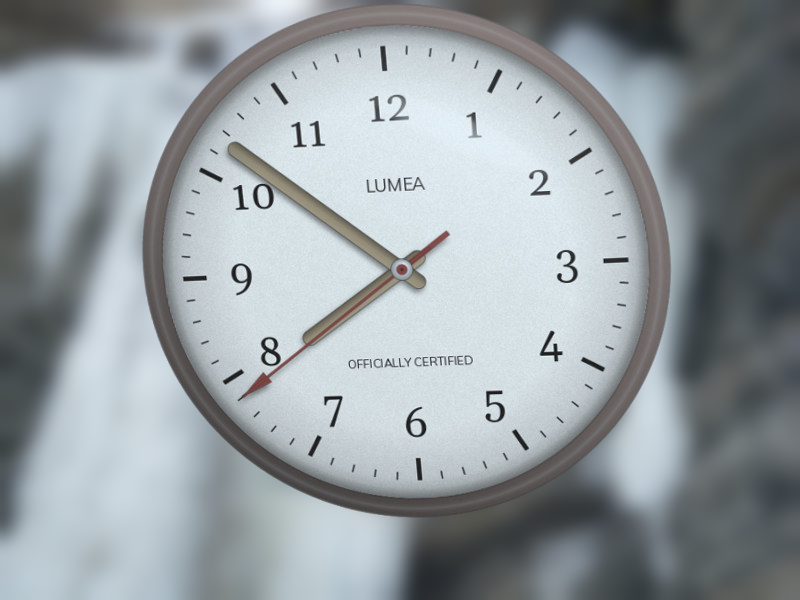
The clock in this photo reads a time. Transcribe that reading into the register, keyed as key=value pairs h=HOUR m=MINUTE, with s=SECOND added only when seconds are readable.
h=7 m=51 s=39
